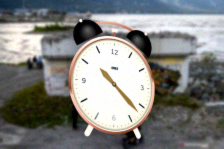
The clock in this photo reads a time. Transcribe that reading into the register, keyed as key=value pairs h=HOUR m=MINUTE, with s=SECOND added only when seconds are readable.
h=10 m=22
